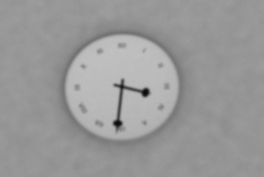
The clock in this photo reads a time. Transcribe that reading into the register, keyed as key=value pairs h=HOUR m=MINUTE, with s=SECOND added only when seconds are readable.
h=3 m=31
